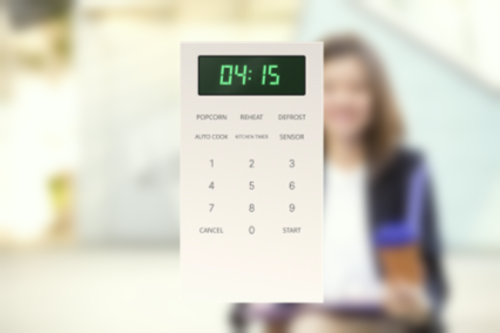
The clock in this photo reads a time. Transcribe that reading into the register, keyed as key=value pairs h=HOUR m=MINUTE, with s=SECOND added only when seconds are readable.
h=4 m=15
